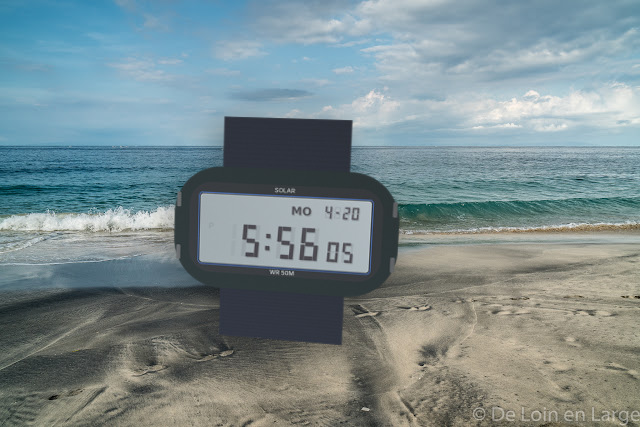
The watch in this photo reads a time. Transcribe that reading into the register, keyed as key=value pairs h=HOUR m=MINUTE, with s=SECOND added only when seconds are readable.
h=5 m=56 s=5
